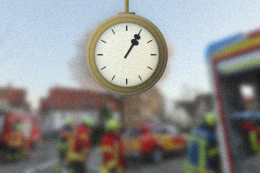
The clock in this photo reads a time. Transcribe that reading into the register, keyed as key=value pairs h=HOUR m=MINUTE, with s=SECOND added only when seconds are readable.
h=1 m=5
